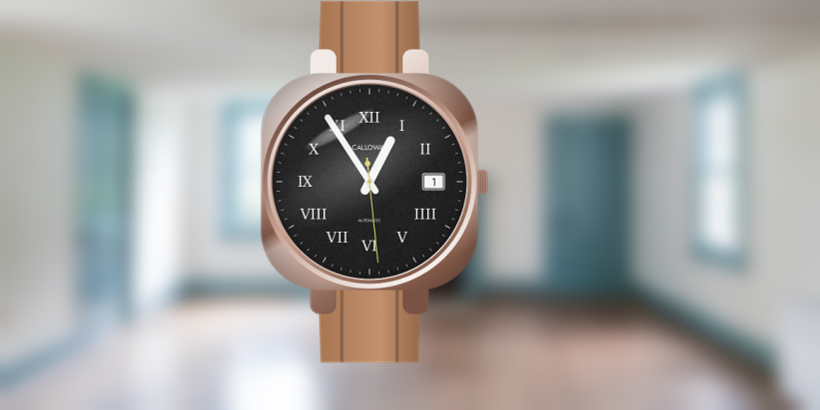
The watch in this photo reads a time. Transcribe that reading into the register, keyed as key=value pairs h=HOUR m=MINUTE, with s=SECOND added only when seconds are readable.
h=12 m=54 s=29
